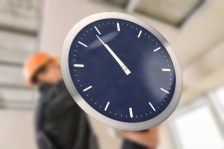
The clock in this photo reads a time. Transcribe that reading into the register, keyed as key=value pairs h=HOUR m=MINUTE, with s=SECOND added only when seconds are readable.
h=10 m=54
